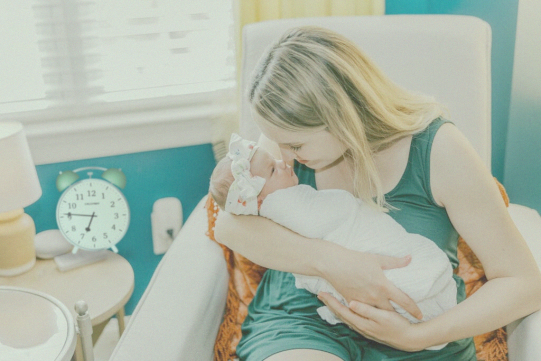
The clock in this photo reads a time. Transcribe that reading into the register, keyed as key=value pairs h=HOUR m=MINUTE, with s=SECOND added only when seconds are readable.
h=6 m=46
